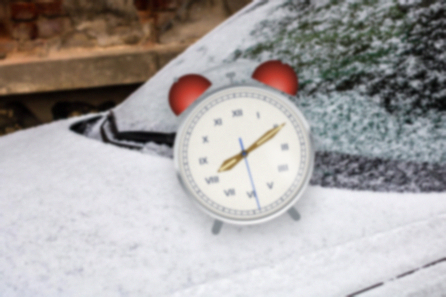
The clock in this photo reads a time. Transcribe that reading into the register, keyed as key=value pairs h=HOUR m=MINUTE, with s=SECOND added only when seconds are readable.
h=8 m=10 s=29
